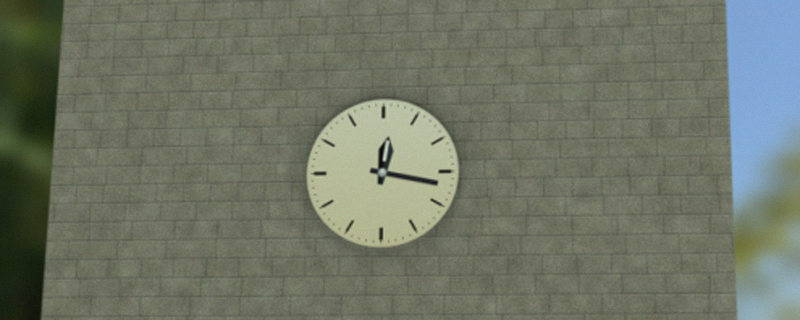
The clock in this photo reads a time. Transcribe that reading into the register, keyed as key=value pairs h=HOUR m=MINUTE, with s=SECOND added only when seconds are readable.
h=12 m=17
